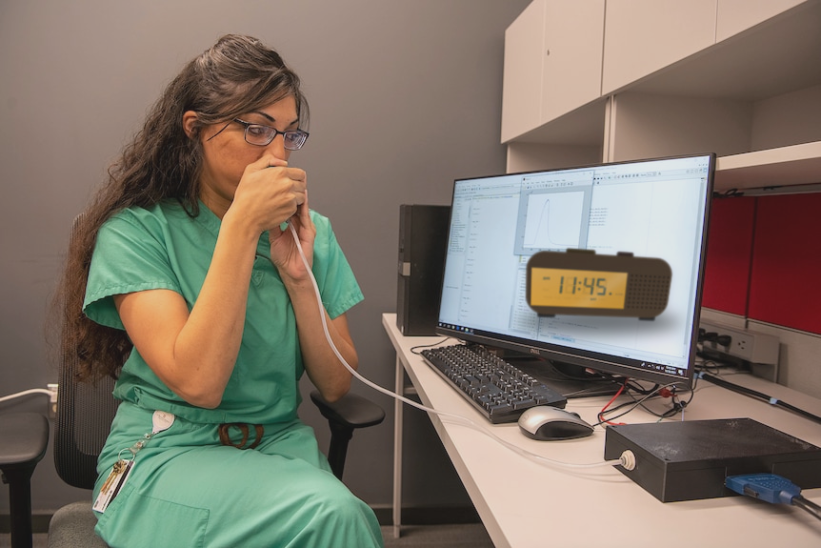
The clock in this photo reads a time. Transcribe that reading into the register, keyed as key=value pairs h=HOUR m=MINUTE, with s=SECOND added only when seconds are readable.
h=11 m=45
